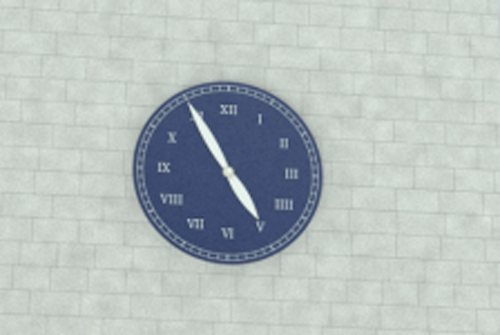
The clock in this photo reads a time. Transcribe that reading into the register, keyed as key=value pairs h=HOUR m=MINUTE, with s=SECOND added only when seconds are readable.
h=4 m=55
